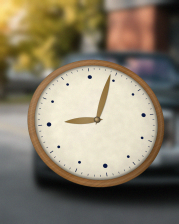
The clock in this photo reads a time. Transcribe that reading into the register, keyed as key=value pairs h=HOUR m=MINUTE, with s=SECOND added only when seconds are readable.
h=9 m=4
